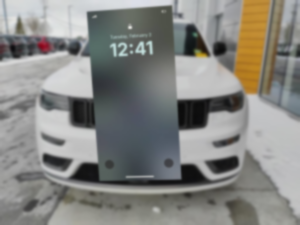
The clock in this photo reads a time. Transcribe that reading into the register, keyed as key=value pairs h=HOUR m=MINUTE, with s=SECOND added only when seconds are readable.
h=12 m=41
